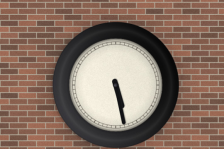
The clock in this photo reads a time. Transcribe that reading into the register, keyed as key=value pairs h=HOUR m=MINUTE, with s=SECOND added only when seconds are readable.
h=5 m=28
